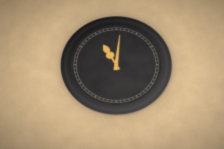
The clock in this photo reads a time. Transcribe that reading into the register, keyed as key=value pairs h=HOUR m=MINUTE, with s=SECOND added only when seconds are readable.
h=11 m=1
